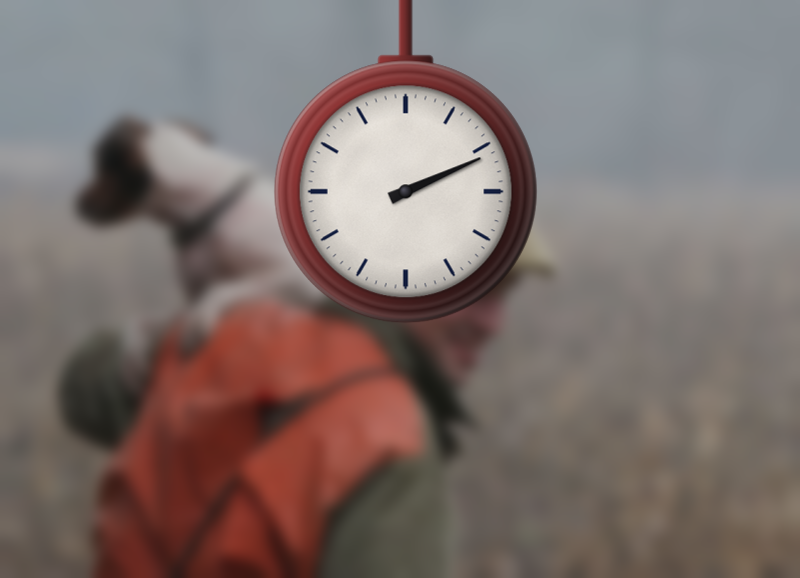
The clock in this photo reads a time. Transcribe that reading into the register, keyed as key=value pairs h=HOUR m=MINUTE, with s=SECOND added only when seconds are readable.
h=2 m=11
